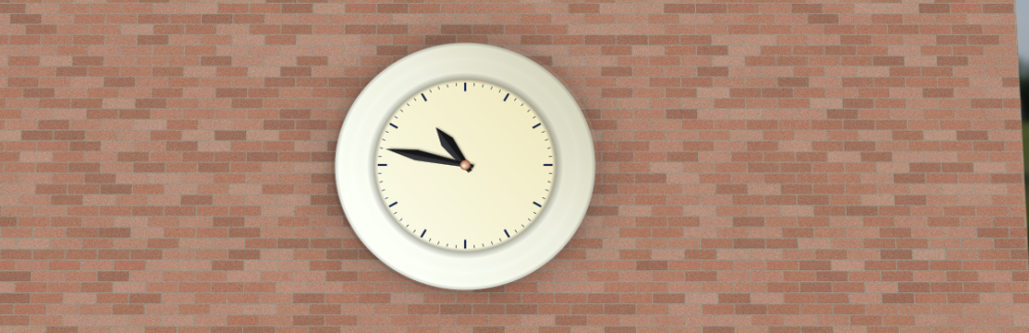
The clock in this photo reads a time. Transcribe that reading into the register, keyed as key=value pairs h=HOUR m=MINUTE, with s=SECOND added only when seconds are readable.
h=10 m=47
